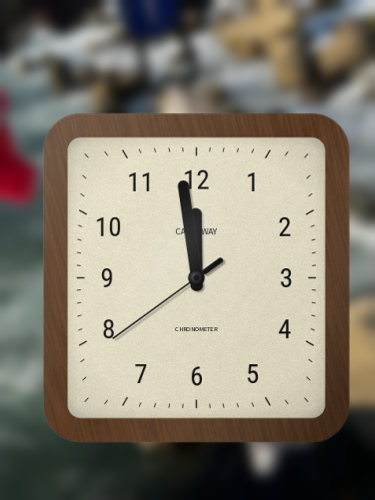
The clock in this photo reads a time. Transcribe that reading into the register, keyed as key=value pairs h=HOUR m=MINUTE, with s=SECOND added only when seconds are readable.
h=11 m=58 s=39
